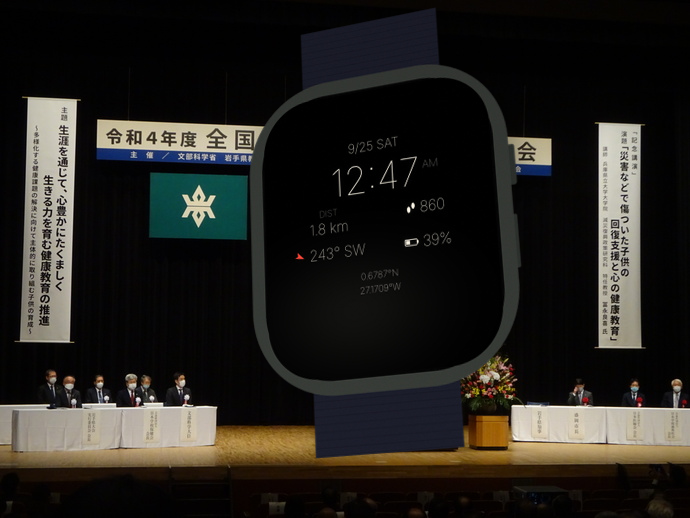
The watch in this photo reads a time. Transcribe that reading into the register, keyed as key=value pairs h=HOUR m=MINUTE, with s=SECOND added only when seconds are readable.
h=12 m=47
